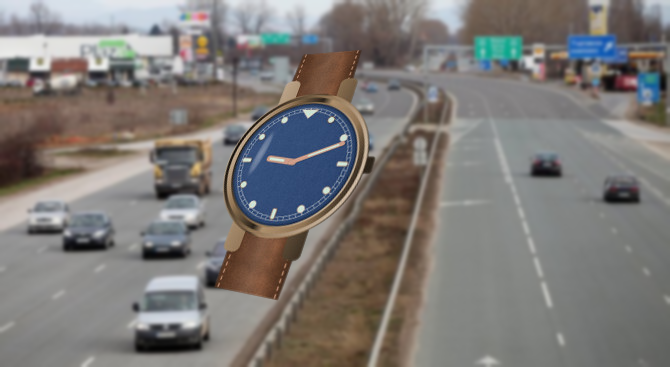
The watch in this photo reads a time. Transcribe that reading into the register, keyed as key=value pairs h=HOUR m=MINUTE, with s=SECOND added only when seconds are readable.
h=9 m=11
